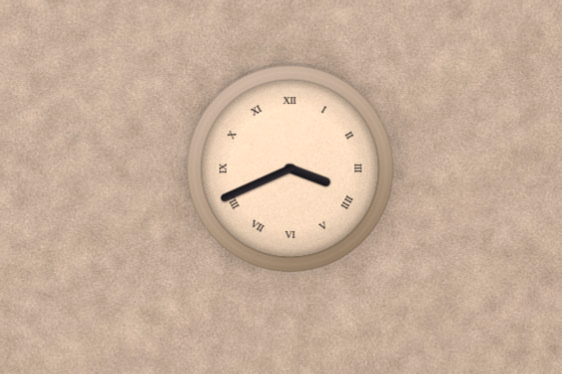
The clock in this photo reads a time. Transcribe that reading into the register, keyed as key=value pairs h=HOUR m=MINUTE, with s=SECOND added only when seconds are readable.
h=3 m=41
